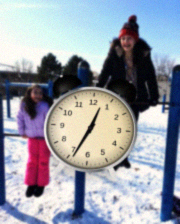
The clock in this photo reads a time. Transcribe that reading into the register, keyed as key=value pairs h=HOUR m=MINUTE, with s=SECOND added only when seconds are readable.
h=12 m=34
